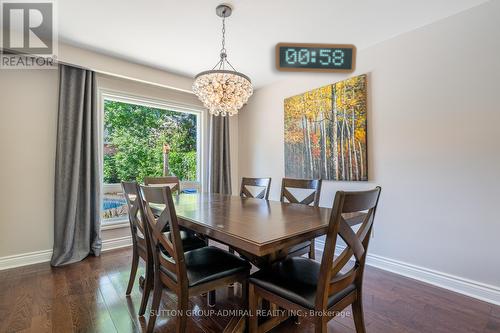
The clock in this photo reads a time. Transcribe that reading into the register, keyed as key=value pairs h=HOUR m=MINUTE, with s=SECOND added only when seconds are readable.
h=0 m=58
